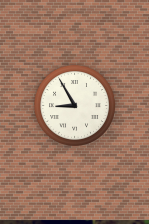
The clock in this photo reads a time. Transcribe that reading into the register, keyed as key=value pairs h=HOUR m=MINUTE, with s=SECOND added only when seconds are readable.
h=8 m=55
